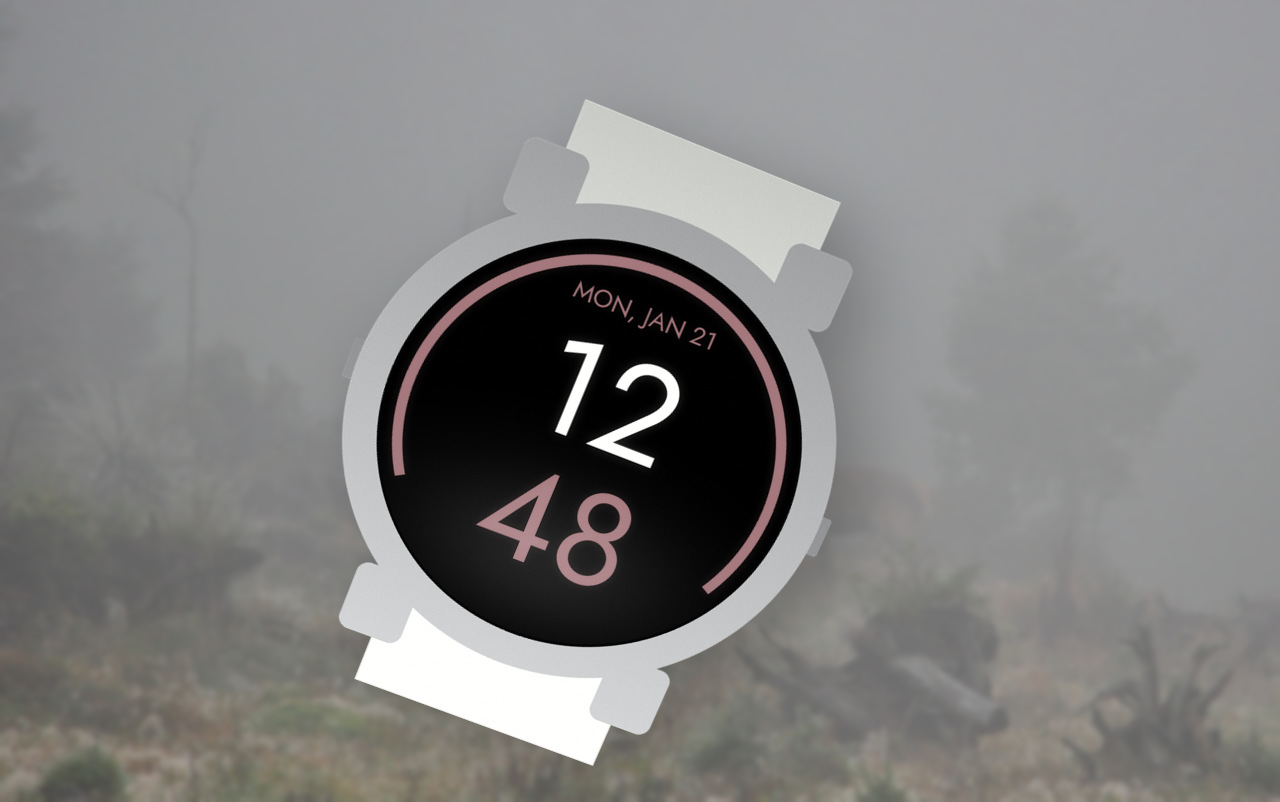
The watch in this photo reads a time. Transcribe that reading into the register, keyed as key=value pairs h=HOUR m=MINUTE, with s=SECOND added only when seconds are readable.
h=12 m=48
